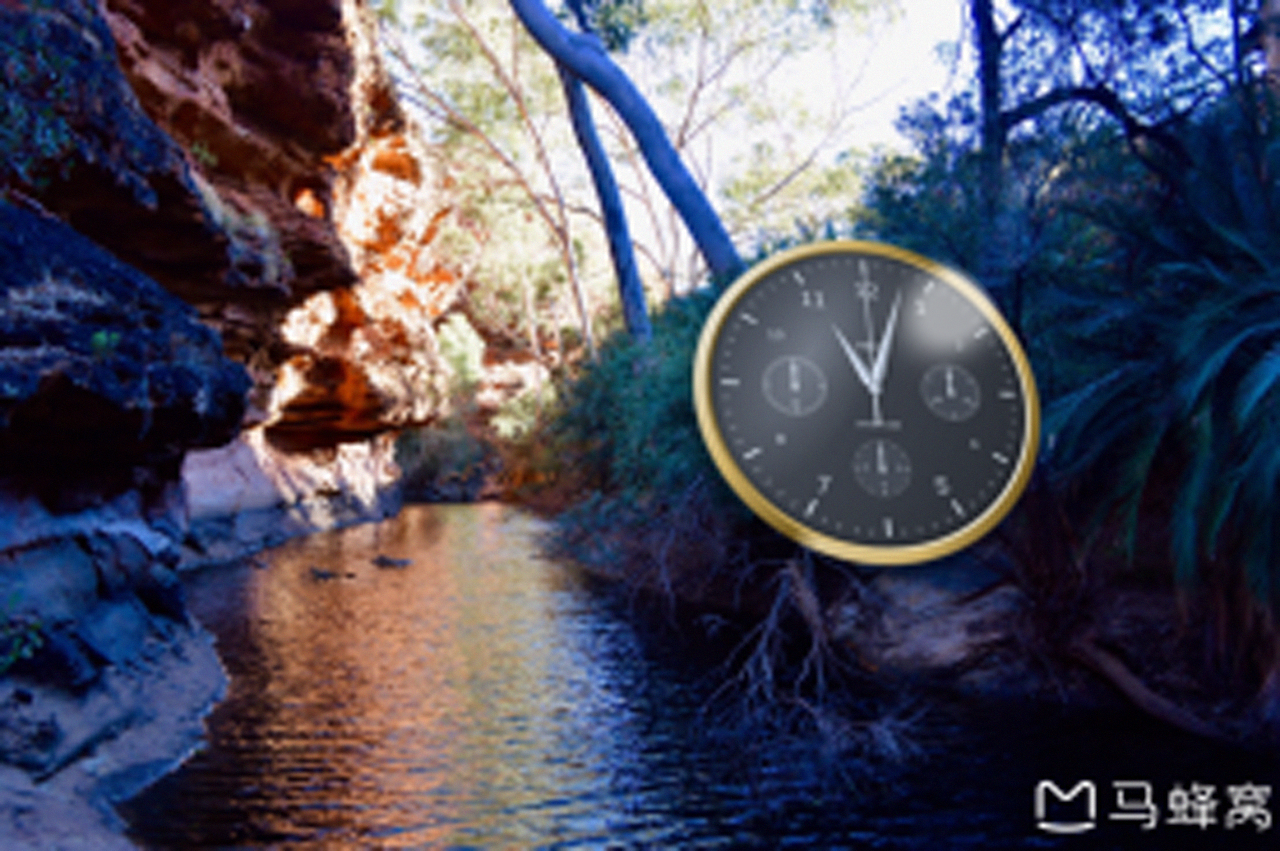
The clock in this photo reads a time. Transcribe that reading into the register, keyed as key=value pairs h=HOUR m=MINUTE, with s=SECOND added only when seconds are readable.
h=11 m=3
